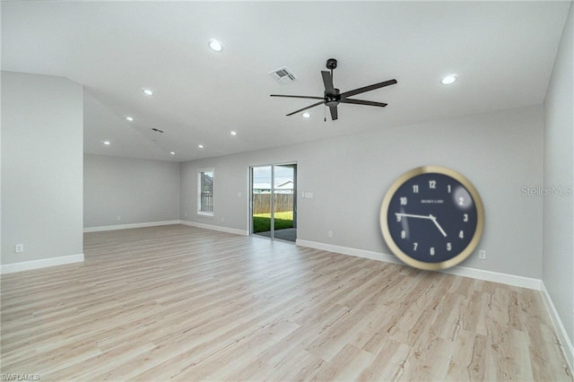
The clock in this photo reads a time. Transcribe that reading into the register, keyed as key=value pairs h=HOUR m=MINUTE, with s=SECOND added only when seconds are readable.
h=4 m=46
